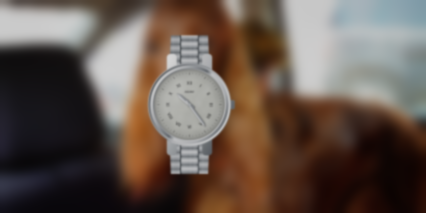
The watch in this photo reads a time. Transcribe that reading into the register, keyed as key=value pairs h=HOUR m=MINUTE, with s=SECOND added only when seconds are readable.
h=10 m=24
